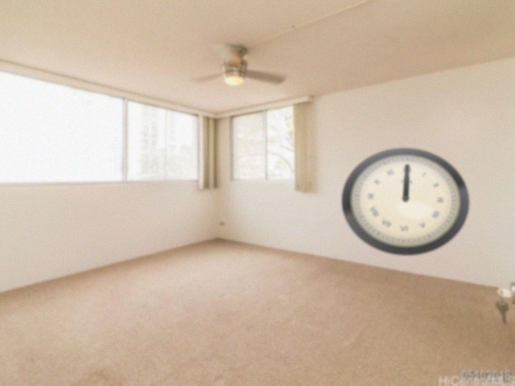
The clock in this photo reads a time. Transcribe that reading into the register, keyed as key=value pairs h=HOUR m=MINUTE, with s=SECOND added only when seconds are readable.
h=12 m=0
